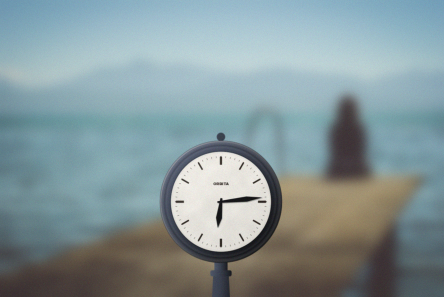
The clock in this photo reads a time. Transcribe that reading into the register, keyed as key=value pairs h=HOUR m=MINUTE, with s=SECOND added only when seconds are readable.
h=6 m=14
